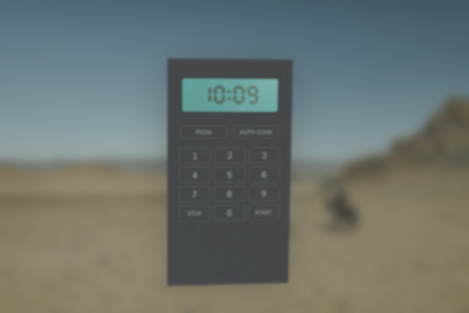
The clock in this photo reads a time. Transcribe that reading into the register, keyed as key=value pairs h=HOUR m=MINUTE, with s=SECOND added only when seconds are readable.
h=10 m=9
